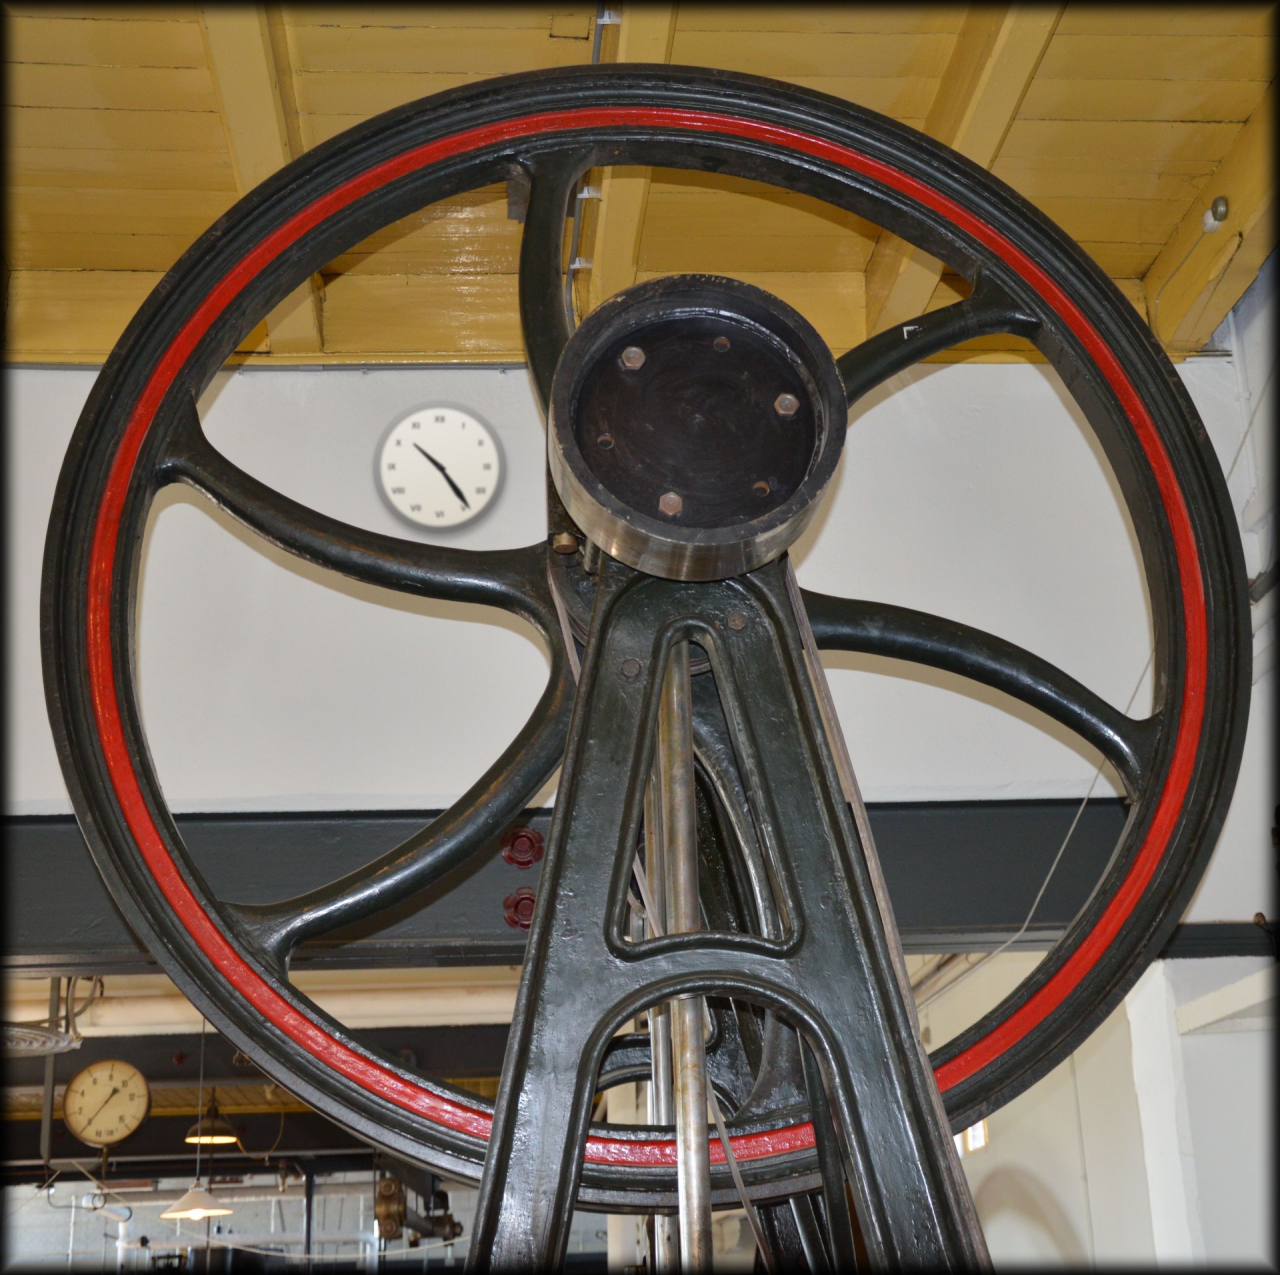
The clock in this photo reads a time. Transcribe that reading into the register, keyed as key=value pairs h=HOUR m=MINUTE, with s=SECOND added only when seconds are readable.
h=10 m=24
